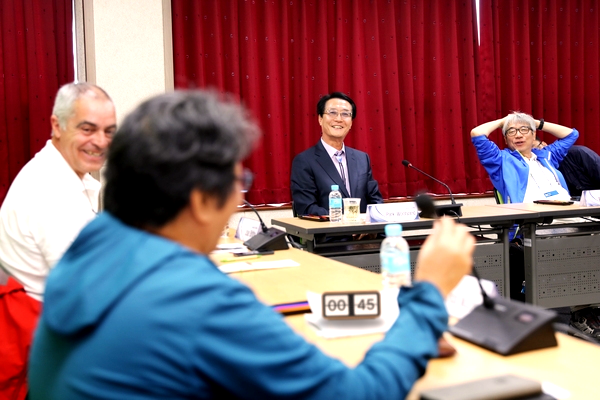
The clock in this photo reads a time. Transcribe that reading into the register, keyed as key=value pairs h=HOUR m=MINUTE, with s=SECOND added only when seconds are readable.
h=0 m=45
